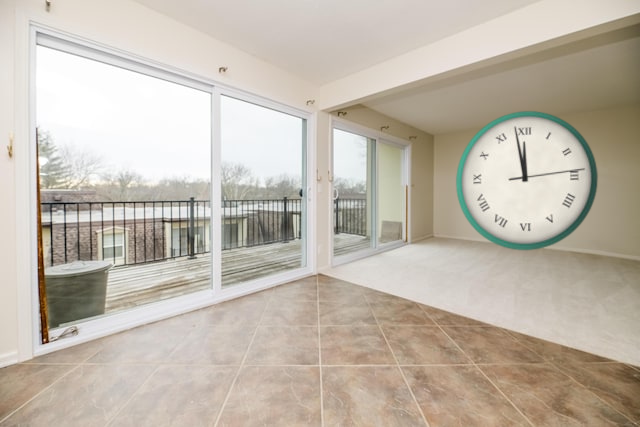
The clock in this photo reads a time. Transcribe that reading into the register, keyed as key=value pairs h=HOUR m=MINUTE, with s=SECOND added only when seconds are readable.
h=11 m=58 s=14
